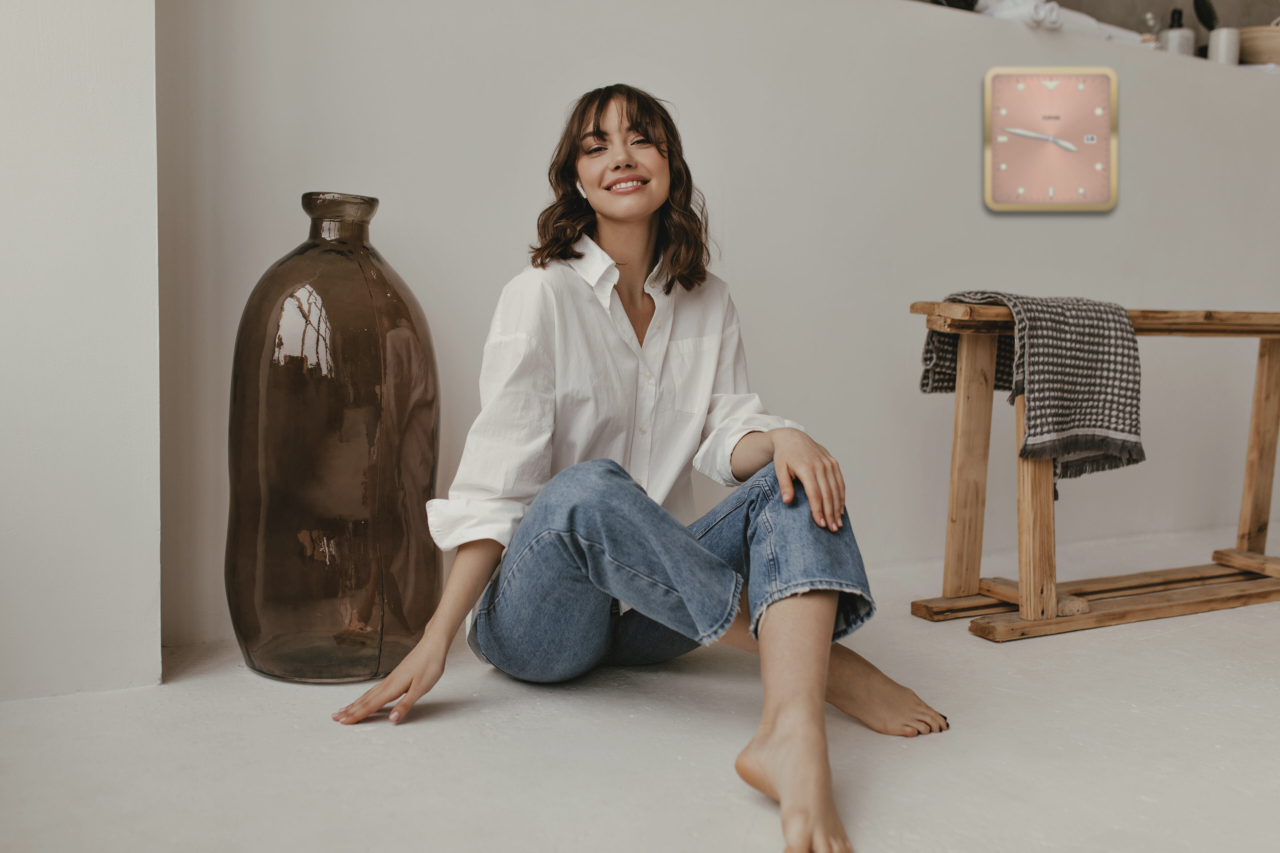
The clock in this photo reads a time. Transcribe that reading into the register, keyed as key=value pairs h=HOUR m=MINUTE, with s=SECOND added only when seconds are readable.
h=3 m=47
